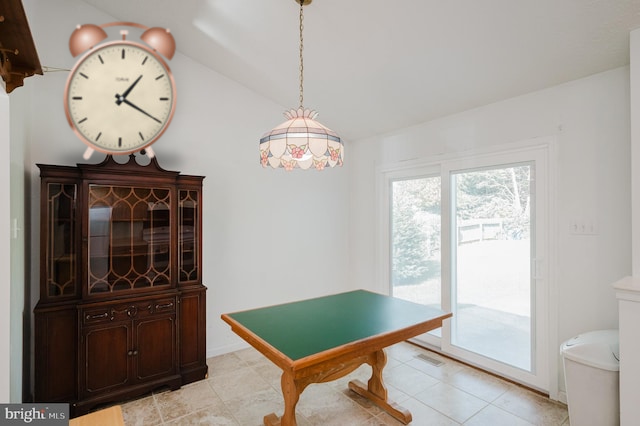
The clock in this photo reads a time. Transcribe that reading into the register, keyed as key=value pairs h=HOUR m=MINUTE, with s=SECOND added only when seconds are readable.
h=1 m=20
